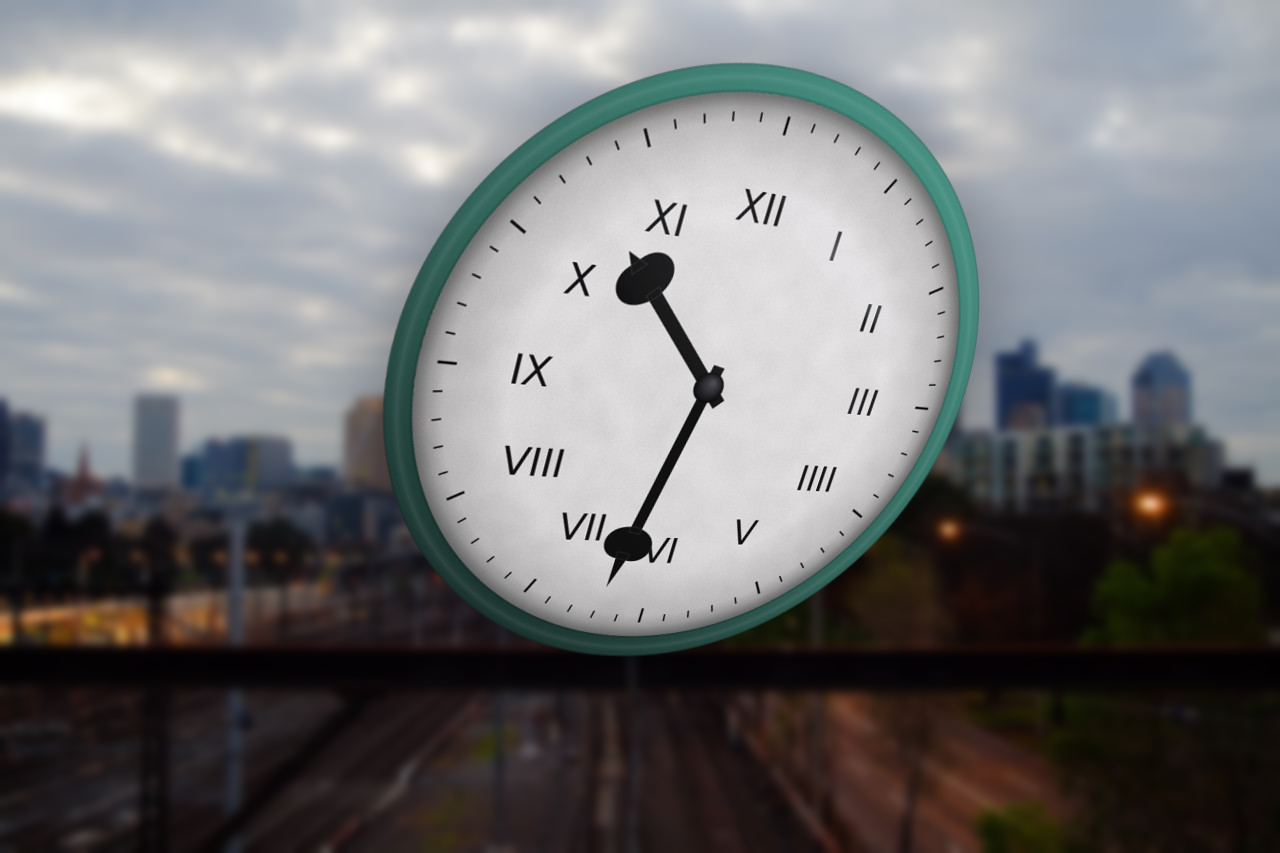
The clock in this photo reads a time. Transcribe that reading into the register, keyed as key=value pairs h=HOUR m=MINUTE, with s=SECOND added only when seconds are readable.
h=10 m=32
